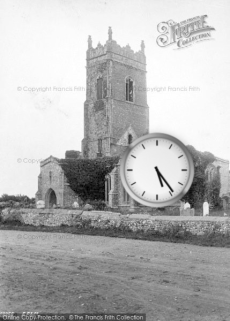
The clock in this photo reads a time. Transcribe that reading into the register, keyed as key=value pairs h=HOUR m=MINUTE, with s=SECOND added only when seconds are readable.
h=5 m=24
